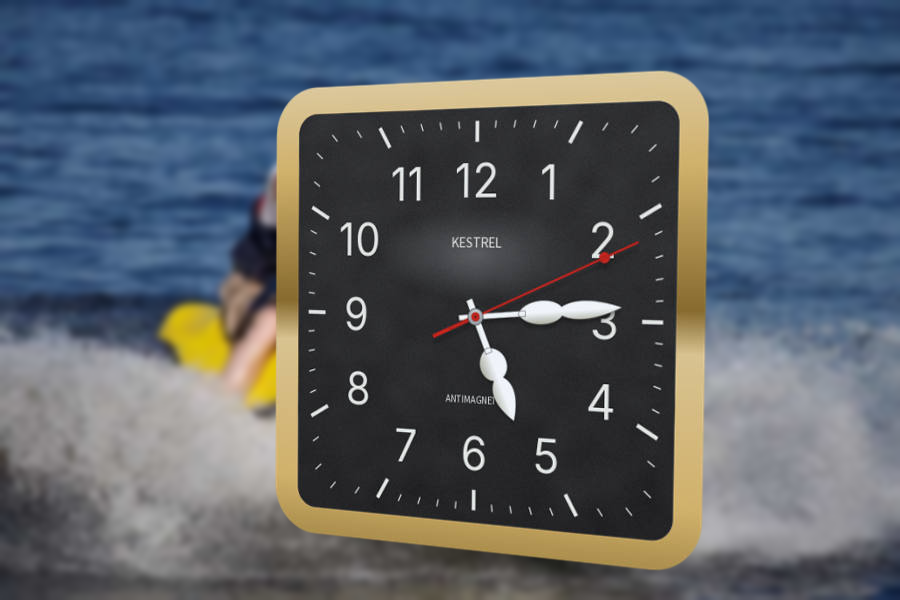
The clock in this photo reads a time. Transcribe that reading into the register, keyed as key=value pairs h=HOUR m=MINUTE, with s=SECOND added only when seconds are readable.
h=5 m=14 s=11
